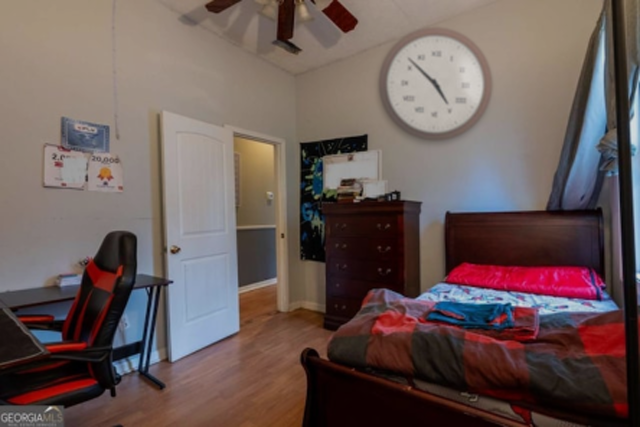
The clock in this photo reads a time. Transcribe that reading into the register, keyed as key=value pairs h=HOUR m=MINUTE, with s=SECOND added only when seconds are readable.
h=4 m=52
